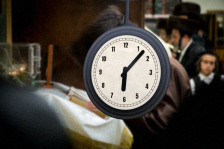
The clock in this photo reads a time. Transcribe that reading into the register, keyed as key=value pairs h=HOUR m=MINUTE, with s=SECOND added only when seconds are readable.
h=6 m=7
